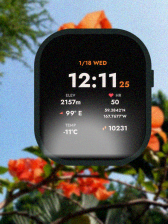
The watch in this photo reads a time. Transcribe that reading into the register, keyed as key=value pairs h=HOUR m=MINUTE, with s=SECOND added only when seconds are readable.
h=12 m=11 s=25
